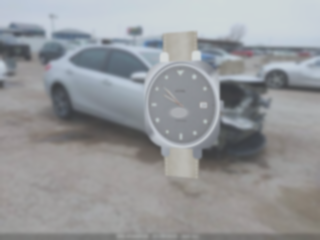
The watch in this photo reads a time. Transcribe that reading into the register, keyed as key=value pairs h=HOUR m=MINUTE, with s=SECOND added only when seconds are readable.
h=9 m=52
